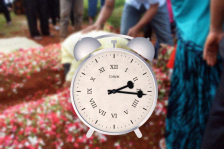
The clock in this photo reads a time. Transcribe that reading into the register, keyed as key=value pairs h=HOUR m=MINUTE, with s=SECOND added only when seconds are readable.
h=2 m=16
